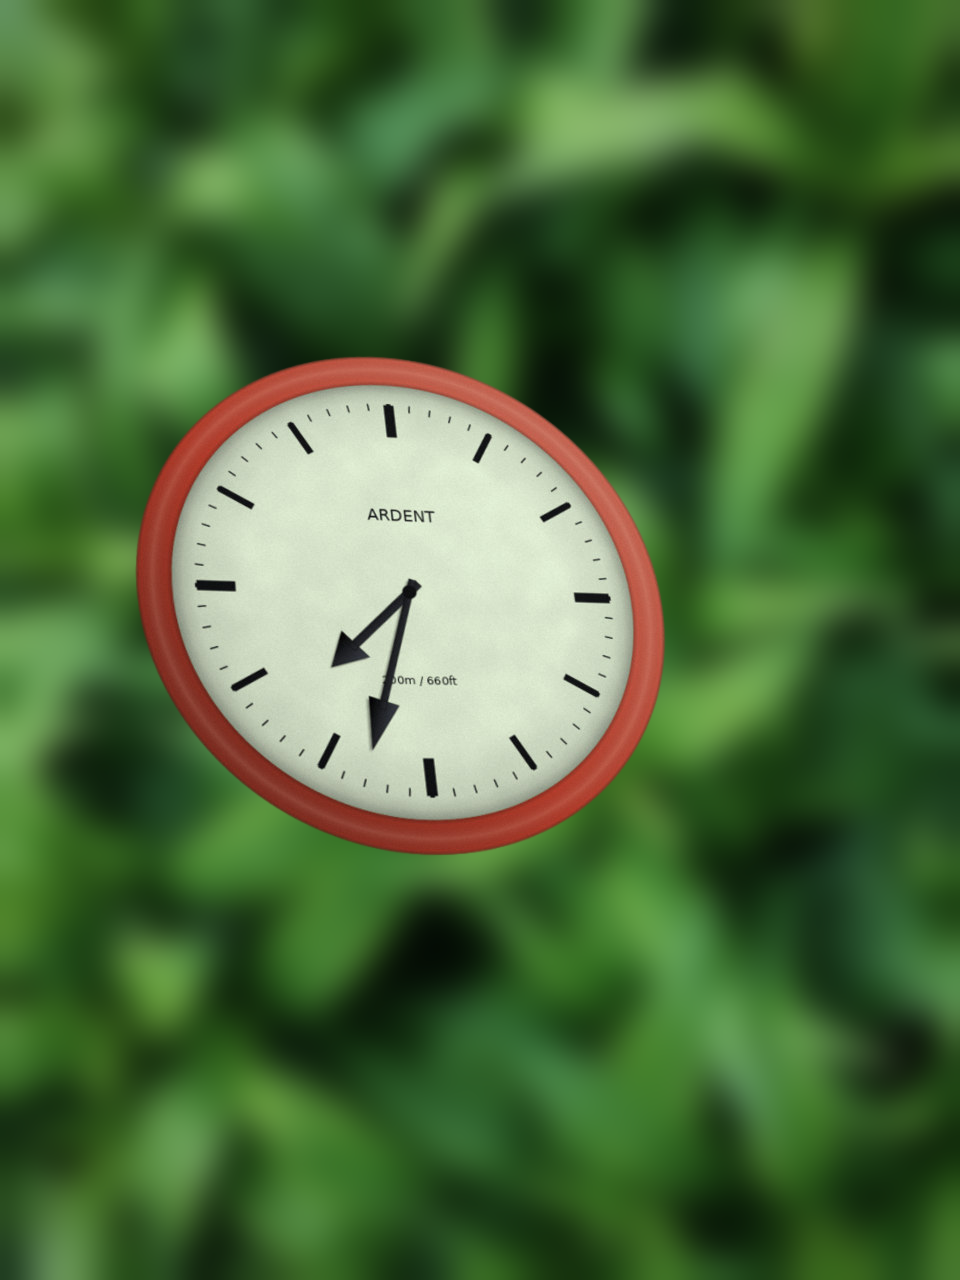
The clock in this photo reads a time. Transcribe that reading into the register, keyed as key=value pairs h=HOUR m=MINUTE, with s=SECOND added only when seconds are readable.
h=7 m=33
